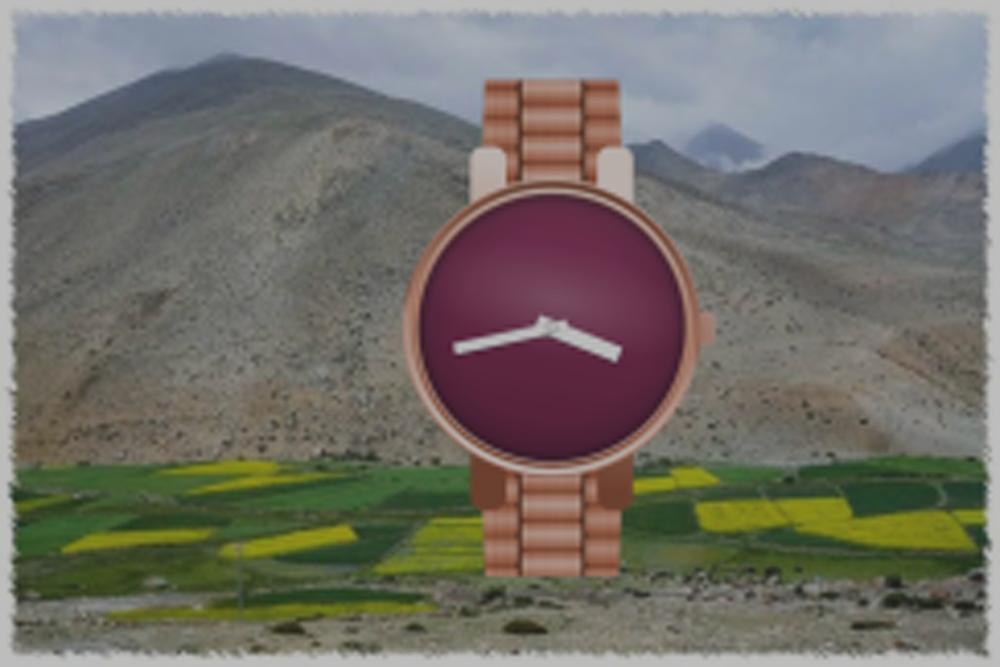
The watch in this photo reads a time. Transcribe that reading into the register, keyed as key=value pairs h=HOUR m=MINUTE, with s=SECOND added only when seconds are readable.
h=3 m=43
